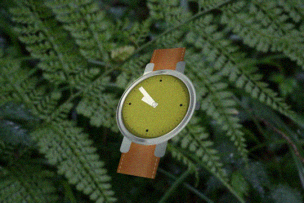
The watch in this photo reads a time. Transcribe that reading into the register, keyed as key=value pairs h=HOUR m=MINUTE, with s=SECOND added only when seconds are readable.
h=9 m=52
